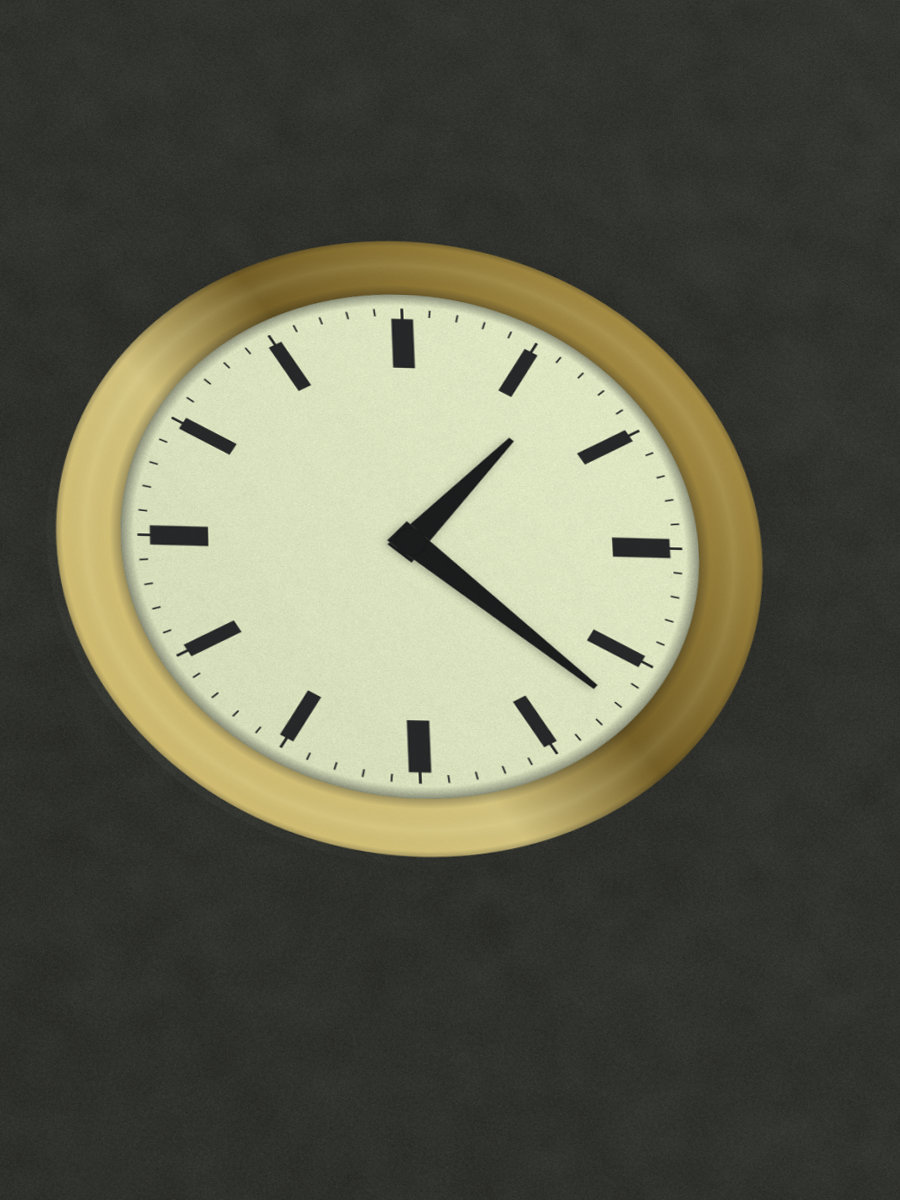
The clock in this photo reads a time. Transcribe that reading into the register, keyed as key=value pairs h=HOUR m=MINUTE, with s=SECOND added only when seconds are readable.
h=1 m=22
